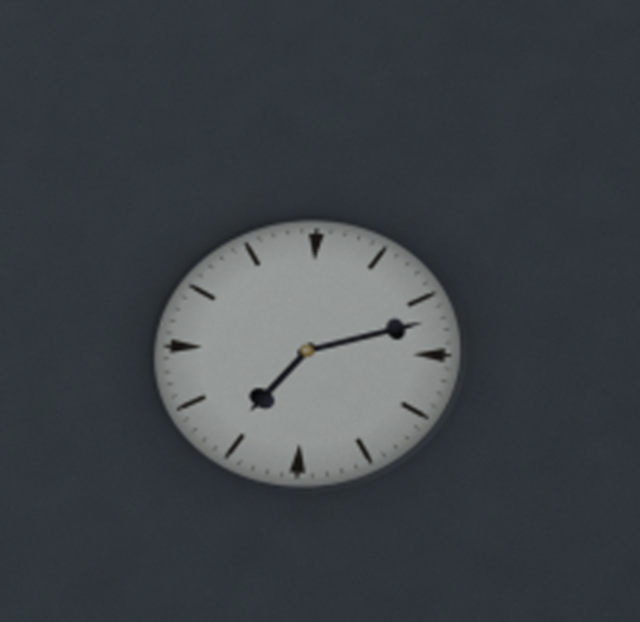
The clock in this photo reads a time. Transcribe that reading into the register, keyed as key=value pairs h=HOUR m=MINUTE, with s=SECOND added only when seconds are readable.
h=7 m=12
